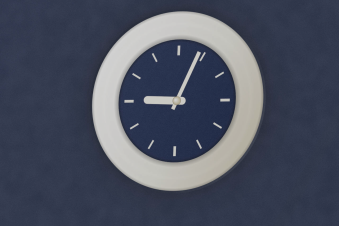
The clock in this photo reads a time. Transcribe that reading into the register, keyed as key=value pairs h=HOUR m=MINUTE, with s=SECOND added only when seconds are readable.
h=9 m=4
